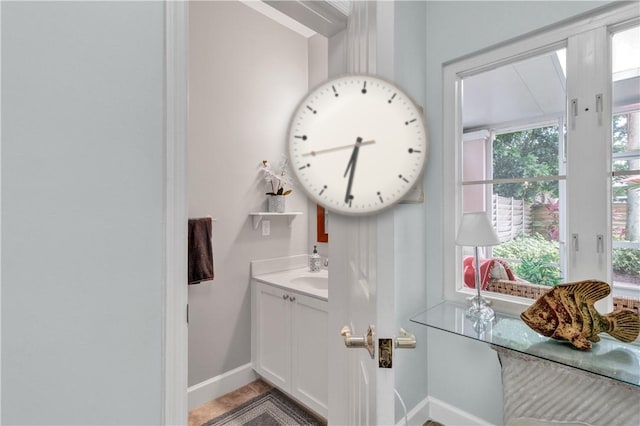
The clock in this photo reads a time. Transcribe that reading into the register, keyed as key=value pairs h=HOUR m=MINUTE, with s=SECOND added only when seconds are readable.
h=6 m=30 s=42
